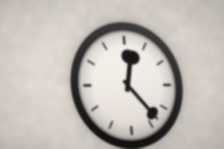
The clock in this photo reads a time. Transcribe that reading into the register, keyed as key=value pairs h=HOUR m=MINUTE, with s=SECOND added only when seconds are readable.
h=12 m=23
